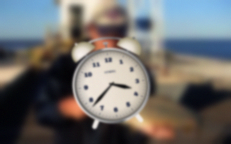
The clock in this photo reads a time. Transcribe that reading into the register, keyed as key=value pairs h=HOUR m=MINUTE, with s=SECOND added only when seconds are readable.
h=3 m=38
